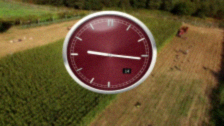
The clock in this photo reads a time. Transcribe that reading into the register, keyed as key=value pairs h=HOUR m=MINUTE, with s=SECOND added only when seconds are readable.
h=9 m=16
